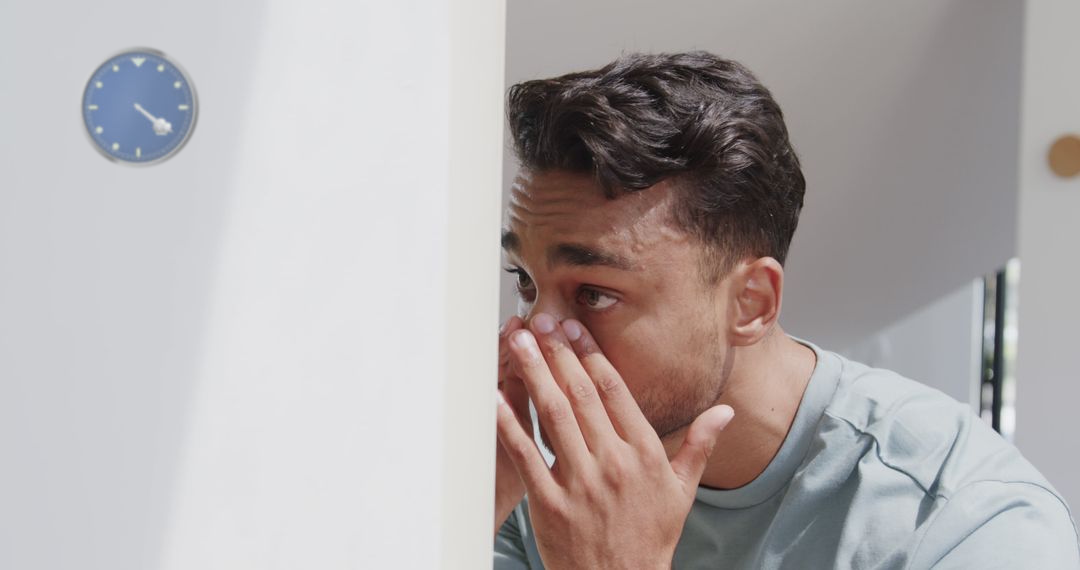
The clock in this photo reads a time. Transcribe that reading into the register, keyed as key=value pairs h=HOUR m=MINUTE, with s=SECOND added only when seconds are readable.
h=4 m=21
